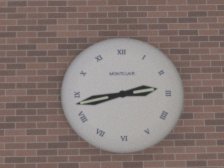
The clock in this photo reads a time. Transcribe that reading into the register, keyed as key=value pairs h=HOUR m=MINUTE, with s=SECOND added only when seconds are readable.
h=2 m=43
